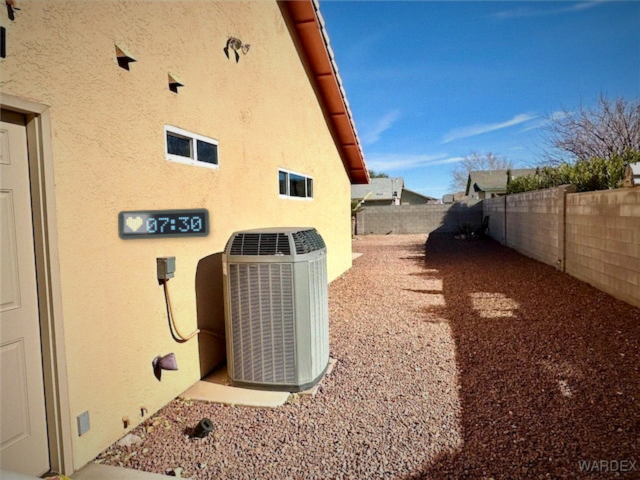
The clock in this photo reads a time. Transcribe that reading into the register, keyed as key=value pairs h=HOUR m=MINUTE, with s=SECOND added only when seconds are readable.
h=7 m=30
